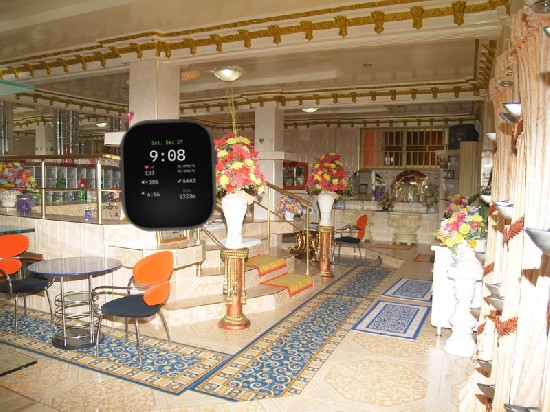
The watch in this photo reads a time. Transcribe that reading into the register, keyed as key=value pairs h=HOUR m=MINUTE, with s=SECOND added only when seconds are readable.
h=9 m=8
